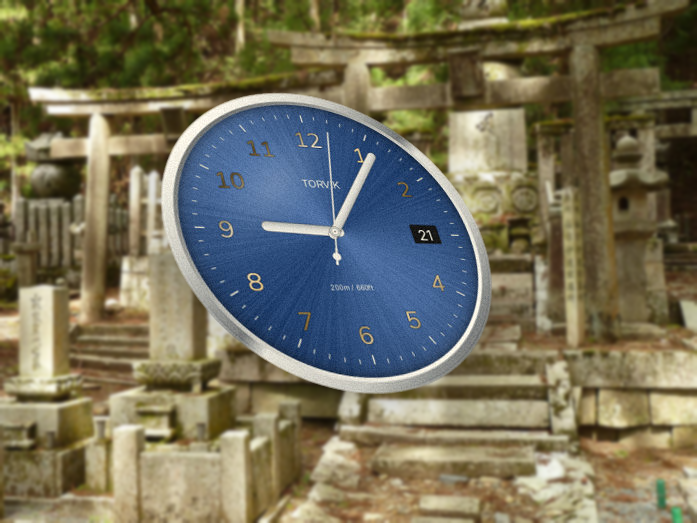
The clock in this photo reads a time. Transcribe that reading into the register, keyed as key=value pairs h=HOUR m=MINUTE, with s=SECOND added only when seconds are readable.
h=9 m=6 s=2
